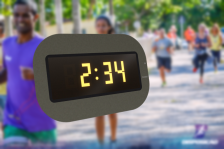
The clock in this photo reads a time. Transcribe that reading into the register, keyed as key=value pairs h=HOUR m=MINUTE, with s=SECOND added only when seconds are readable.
h=2 m=34
